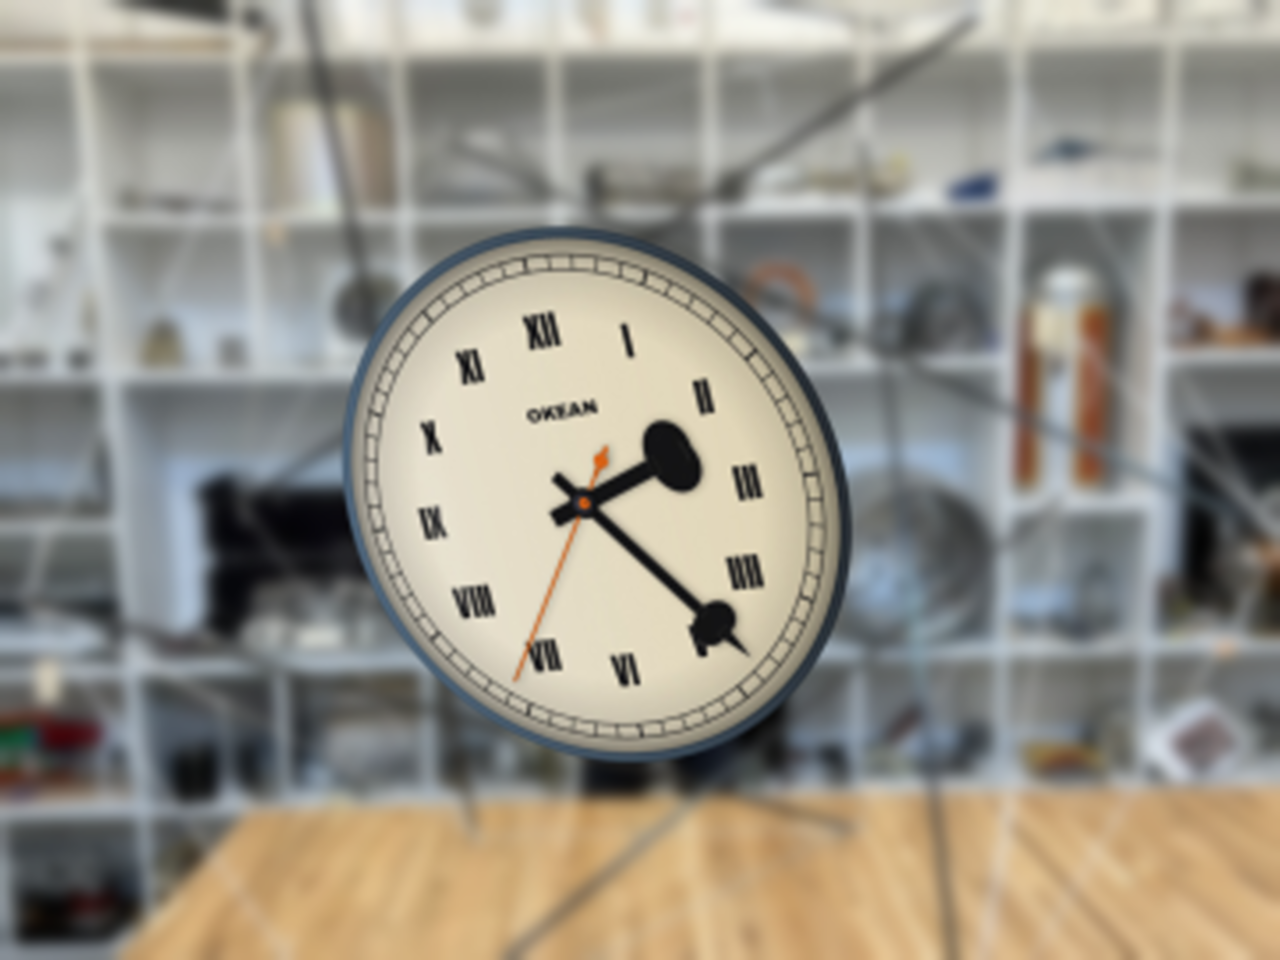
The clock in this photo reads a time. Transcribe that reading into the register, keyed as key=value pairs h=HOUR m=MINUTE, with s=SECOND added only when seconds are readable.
h=2 m=23 s=36
